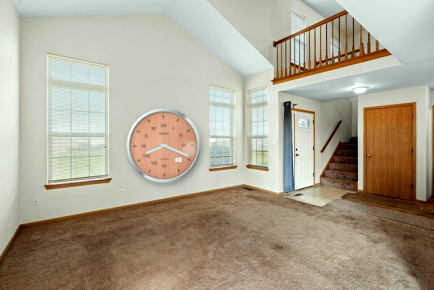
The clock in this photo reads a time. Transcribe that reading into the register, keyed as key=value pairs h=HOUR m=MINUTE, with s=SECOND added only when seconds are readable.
h=8 m=19
